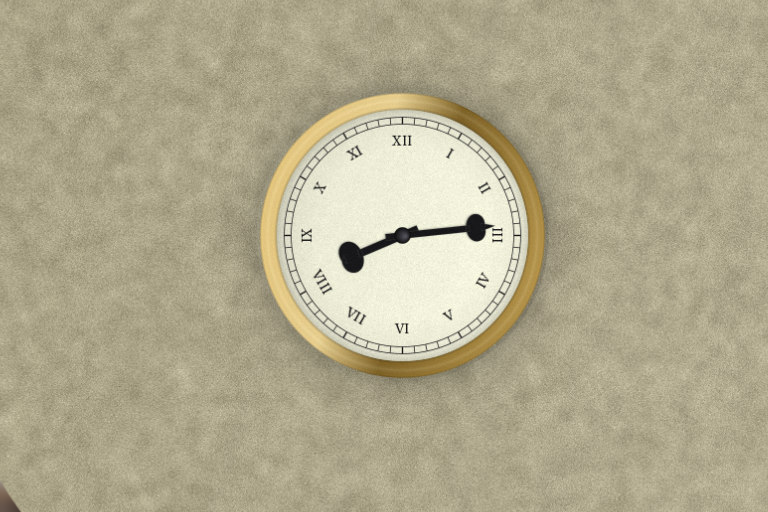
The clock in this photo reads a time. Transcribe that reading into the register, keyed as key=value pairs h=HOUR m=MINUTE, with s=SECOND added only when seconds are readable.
h=8 m=14
